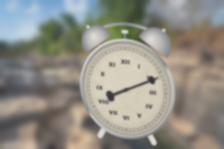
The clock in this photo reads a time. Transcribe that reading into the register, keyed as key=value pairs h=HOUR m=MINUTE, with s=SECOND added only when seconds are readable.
h=8 m=11
